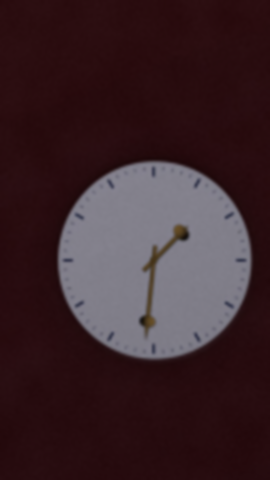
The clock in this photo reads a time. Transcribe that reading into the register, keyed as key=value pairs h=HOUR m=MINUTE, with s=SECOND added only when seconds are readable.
h=1 m=31
